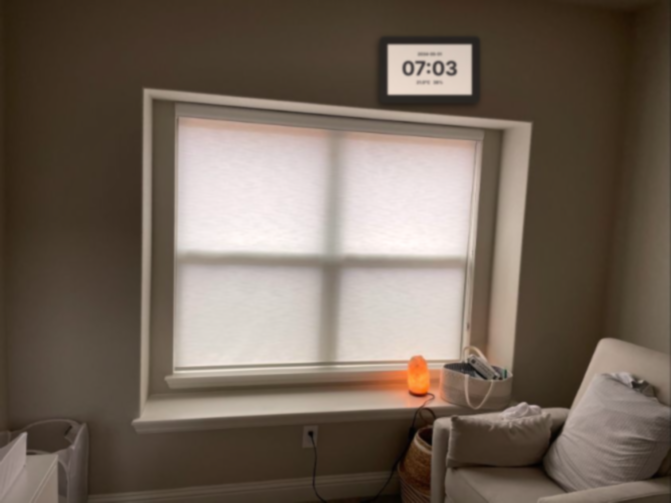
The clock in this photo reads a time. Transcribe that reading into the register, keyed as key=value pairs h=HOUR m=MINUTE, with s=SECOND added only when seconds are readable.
h=7 m=3
